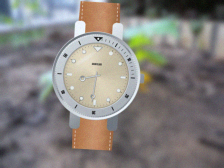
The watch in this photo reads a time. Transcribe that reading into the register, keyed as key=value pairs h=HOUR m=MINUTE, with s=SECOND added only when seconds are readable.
h=8 m=31
